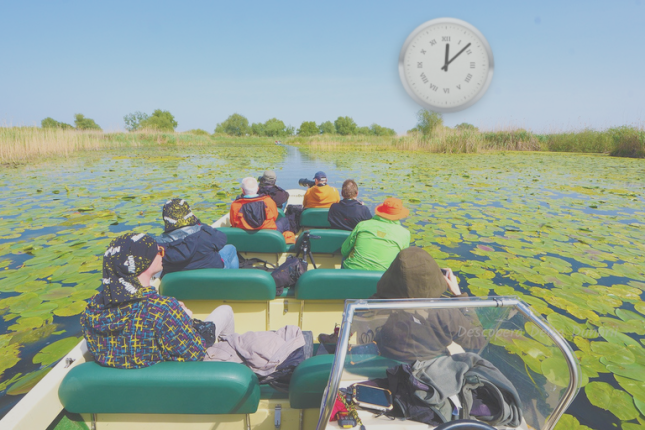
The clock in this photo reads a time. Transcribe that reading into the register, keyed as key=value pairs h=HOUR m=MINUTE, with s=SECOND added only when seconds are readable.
h=12 m=8
